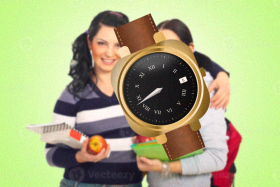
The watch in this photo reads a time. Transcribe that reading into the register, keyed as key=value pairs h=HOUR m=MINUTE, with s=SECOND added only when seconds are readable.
h=8 m=43
